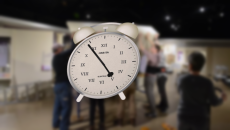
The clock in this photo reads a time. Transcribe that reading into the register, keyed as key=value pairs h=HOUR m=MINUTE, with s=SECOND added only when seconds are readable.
h=4 m=54
